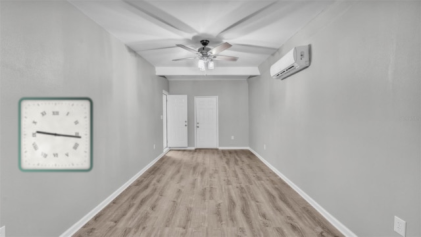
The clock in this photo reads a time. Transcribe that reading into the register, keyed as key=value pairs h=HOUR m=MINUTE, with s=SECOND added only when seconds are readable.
h=9 m=16
